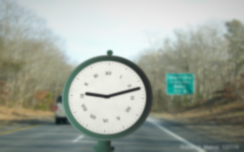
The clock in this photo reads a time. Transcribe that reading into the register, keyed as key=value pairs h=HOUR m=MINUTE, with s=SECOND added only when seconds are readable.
h=9 m=12
